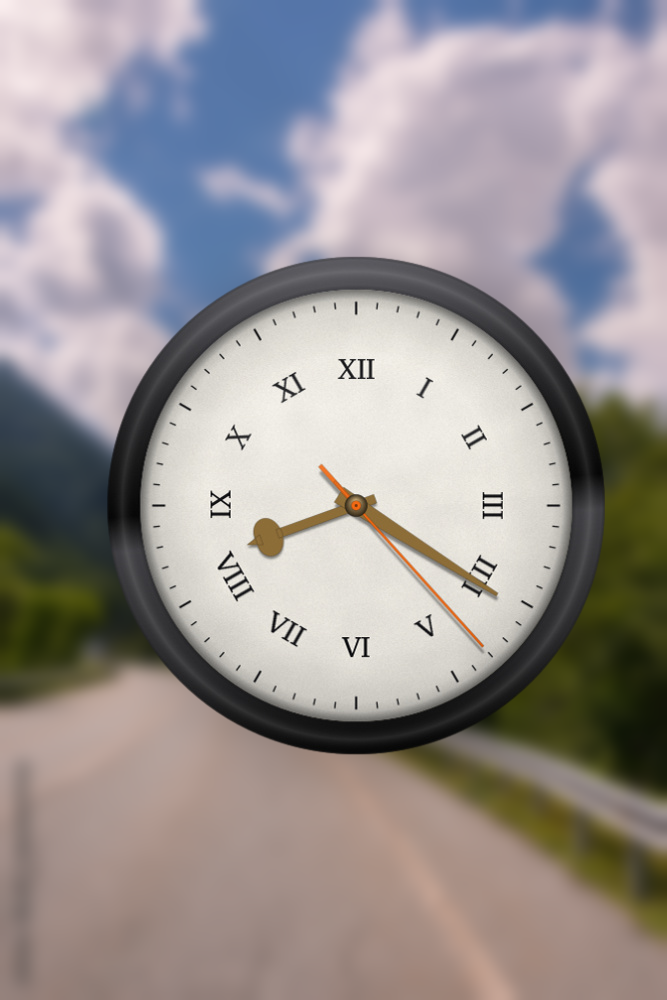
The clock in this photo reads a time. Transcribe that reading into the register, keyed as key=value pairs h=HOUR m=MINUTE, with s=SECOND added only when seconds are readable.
h=8 m=20 s=23
